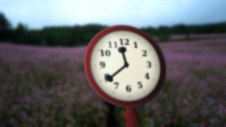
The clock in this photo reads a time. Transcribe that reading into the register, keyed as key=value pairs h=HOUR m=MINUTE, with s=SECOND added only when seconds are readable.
h=11 m=39
